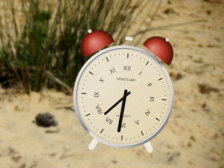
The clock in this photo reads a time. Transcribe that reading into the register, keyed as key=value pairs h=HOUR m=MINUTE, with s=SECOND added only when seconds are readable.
h=7 m=31
